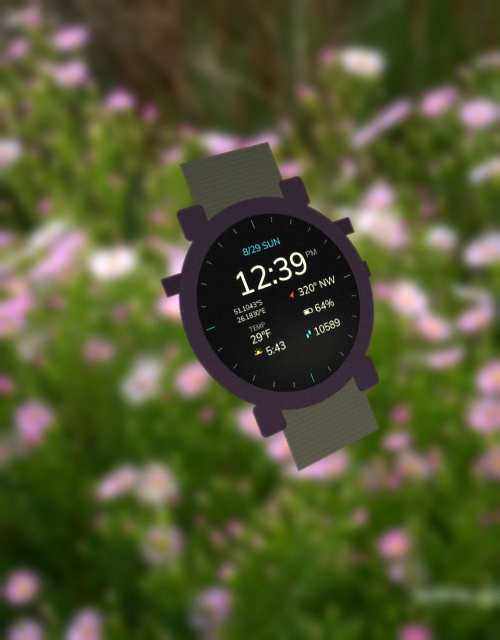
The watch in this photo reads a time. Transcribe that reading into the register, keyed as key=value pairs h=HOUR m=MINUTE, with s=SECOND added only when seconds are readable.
h=12 m=39
